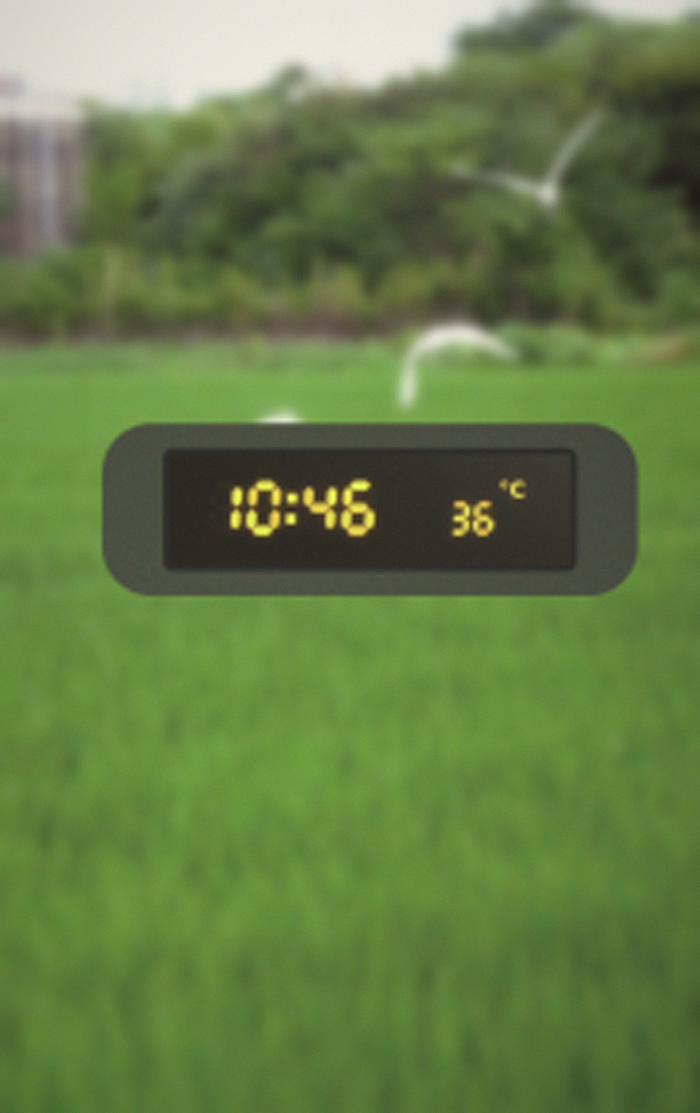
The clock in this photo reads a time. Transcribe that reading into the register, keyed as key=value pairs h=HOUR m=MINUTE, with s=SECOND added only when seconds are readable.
h=10 m=46
